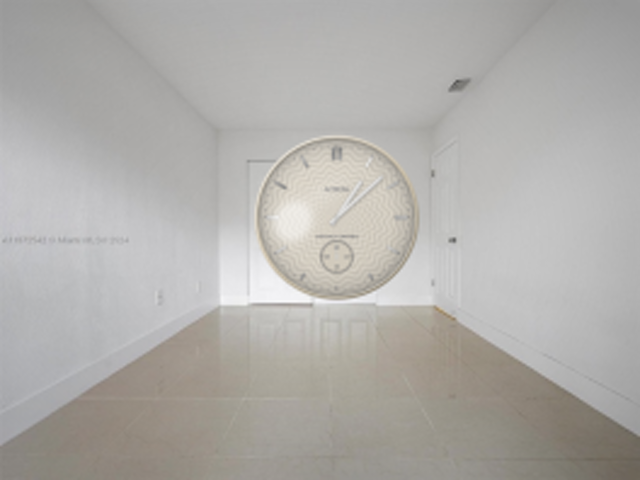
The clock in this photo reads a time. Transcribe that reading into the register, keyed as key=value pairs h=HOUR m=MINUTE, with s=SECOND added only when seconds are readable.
h=1 m=8
